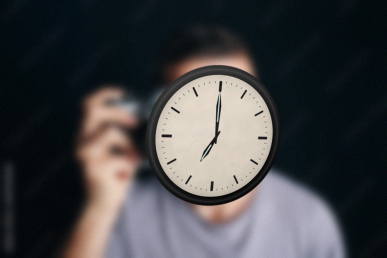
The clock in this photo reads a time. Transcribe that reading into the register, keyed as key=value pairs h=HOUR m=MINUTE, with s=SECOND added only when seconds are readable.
h=7 m=0
